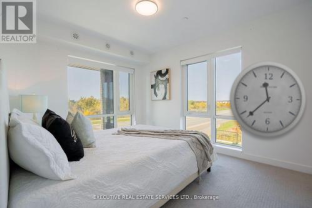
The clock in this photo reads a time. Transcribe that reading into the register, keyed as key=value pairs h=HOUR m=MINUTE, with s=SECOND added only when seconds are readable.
h=11 m=38
